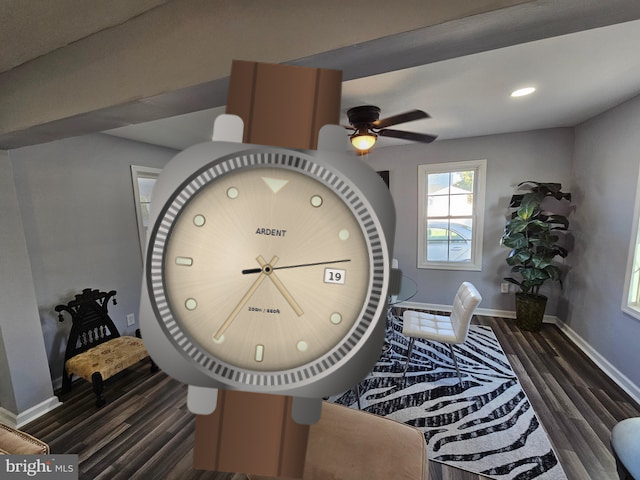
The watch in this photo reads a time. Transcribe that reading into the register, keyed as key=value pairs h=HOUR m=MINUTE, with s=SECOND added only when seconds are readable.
h=4 m=35 s=13
